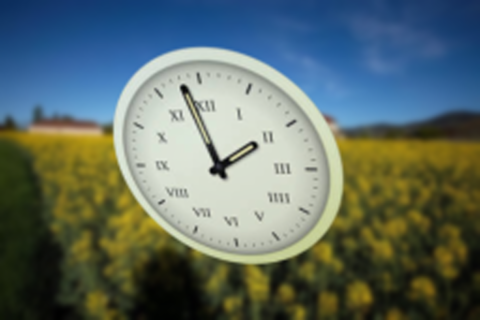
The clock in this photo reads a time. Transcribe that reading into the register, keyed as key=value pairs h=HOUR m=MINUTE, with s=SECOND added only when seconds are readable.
h=1 m=58
